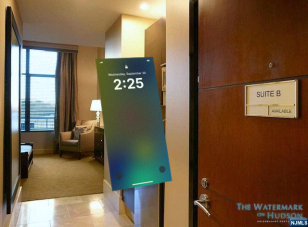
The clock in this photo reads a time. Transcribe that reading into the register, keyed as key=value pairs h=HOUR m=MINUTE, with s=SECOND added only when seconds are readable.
h=2 m=25
